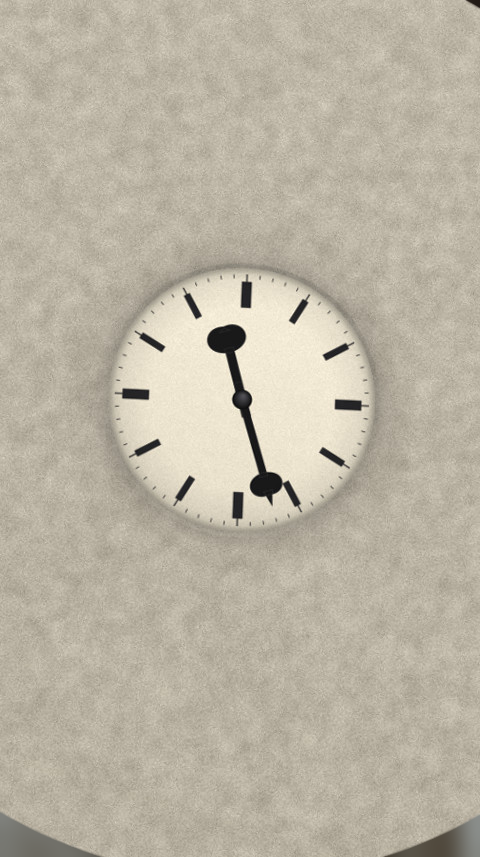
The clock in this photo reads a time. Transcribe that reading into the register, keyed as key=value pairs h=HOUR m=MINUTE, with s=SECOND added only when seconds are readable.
h=11 m=27
